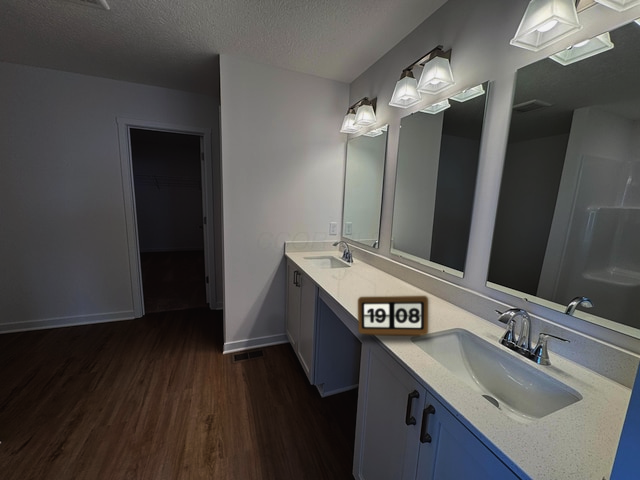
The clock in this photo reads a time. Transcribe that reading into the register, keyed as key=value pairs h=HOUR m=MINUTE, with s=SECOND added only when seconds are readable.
h=19 m=8
